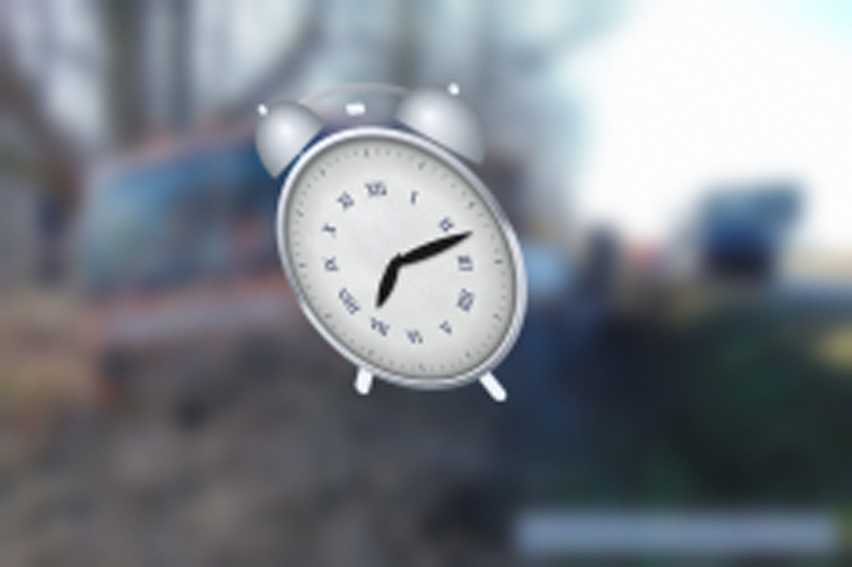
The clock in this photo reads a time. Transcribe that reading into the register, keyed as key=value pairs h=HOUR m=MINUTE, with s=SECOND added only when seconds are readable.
h=7 m=12
